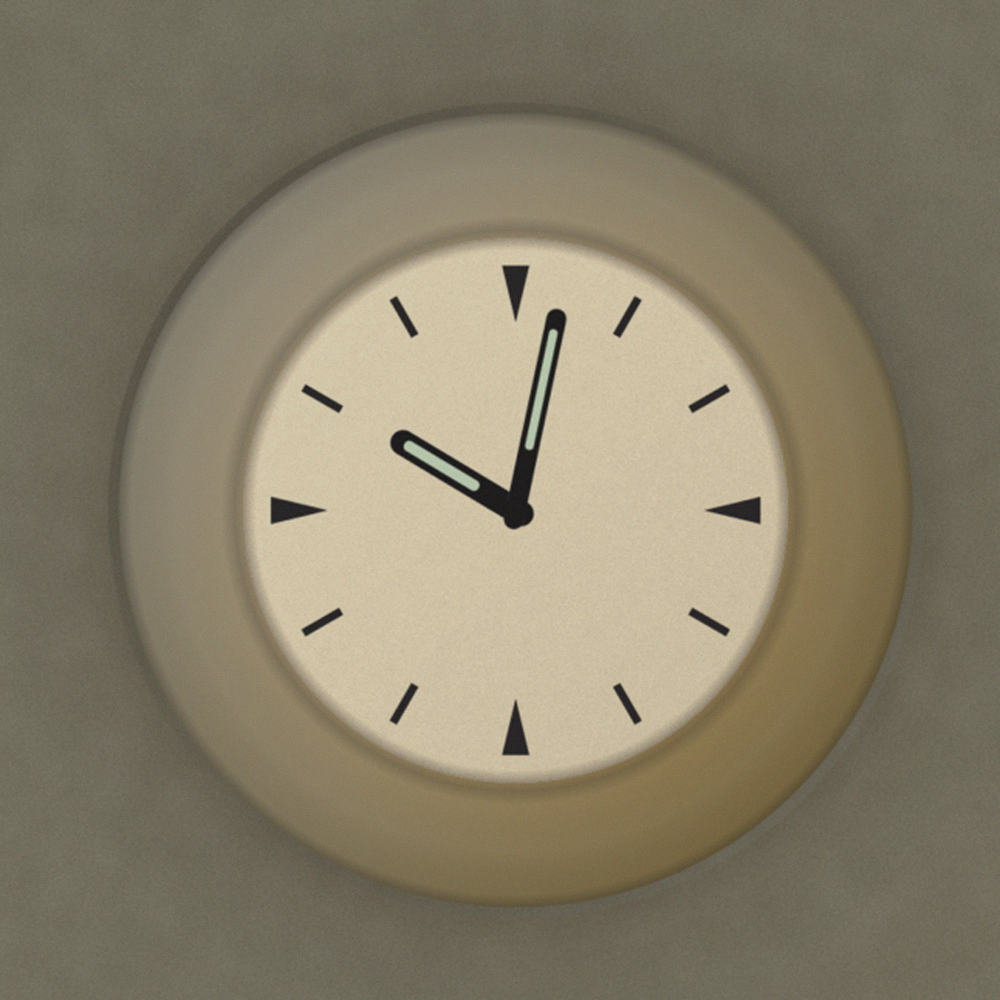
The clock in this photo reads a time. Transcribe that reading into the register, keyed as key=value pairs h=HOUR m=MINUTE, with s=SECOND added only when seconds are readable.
h=10 m=2
